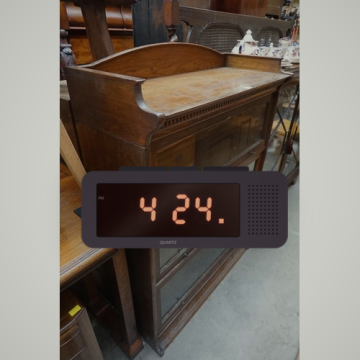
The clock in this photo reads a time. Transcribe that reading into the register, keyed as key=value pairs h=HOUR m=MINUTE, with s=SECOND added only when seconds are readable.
h=4 m=24
